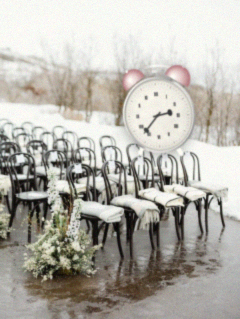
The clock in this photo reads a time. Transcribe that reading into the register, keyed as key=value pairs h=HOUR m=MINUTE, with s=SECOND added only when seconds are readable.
h=2 m=37
